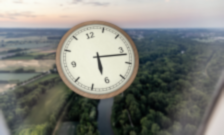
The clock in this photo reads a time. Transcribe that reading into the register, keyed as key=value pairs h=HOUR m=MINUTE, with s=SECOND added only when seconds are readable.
h=6 m=17
